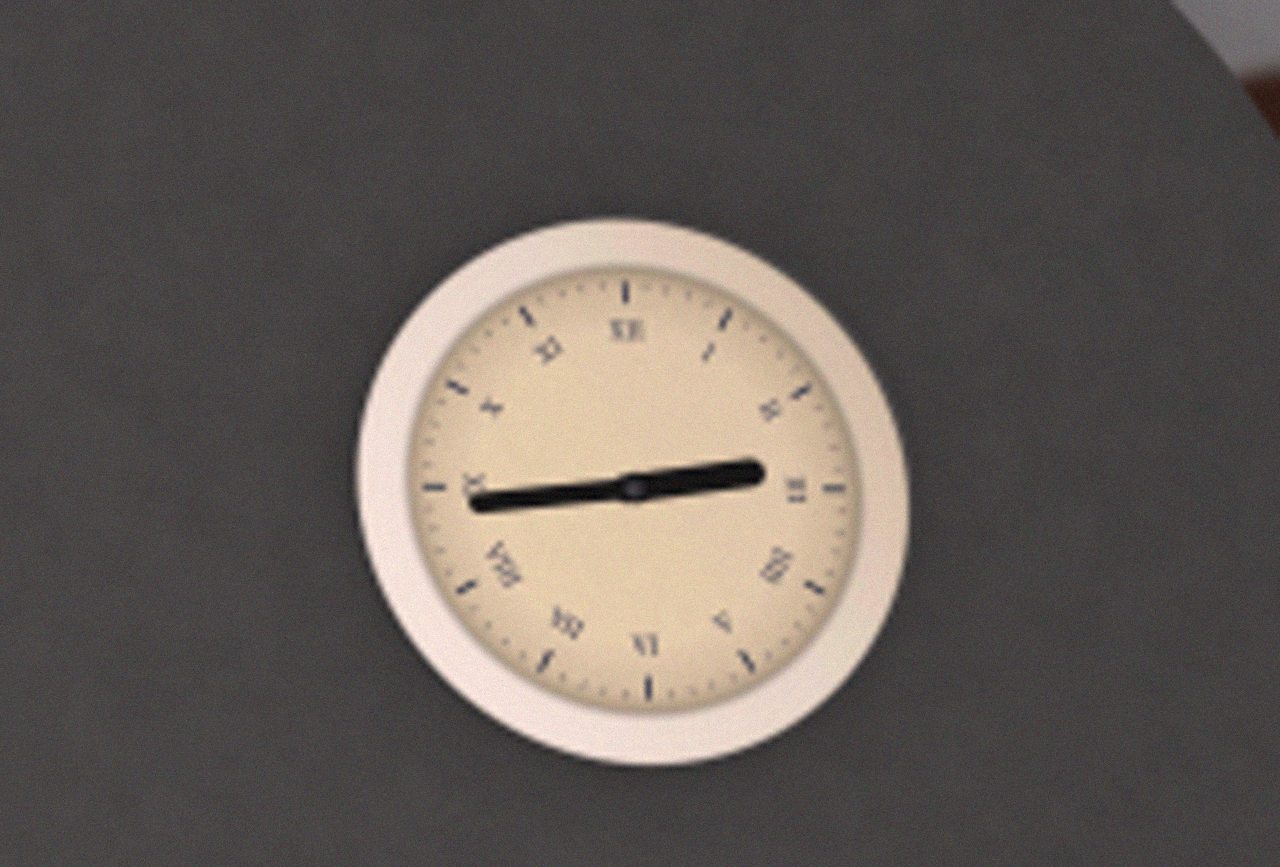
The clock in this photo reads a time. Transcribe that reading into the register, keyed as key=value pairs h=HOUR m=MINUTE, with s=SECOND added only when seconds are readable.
h=2 m=44
